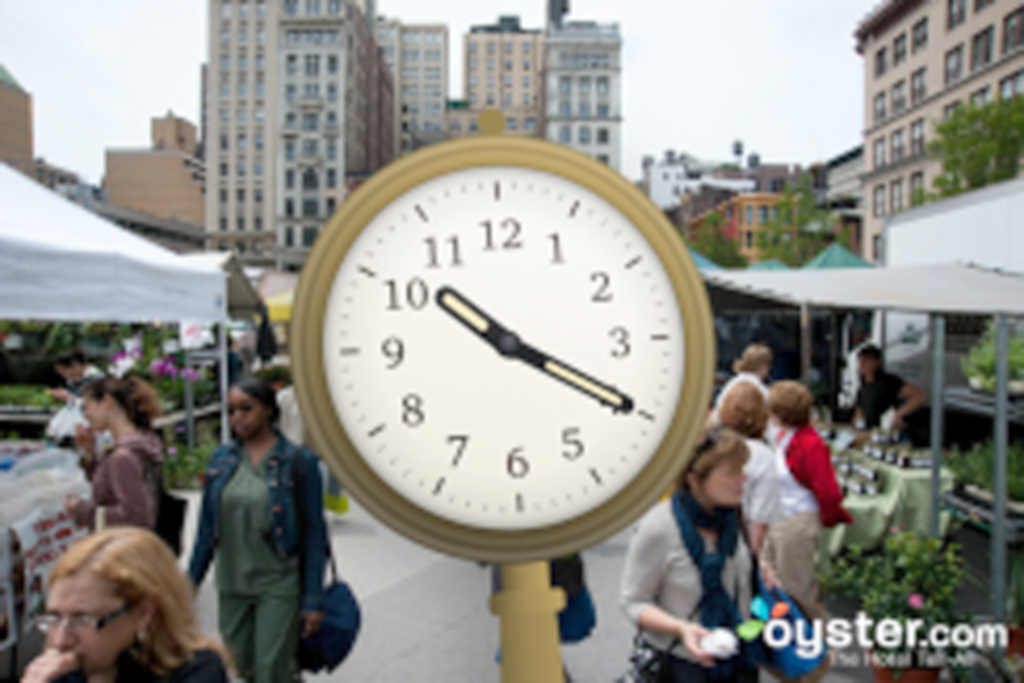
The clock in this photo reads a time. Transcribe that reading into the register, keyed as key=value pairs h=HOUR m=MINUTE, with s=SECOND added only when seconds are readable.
h=10 m=20
